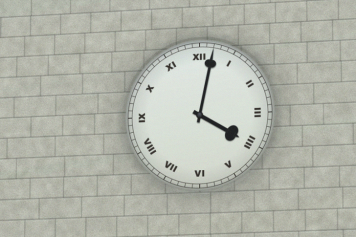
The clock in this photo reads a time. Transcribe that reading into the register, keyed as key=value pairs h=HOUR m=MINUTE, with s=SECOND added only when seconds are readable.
h=4 m=2
